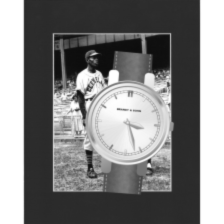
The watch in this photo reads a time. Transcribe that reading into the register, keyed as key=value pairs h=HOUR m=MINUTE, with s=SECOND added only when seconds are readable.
h=3 m=27
